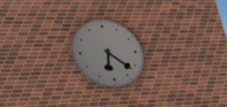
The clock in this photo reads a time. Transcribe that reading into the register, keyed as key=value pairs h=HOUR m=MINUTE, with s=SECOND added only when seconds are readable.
h=6 m=22
